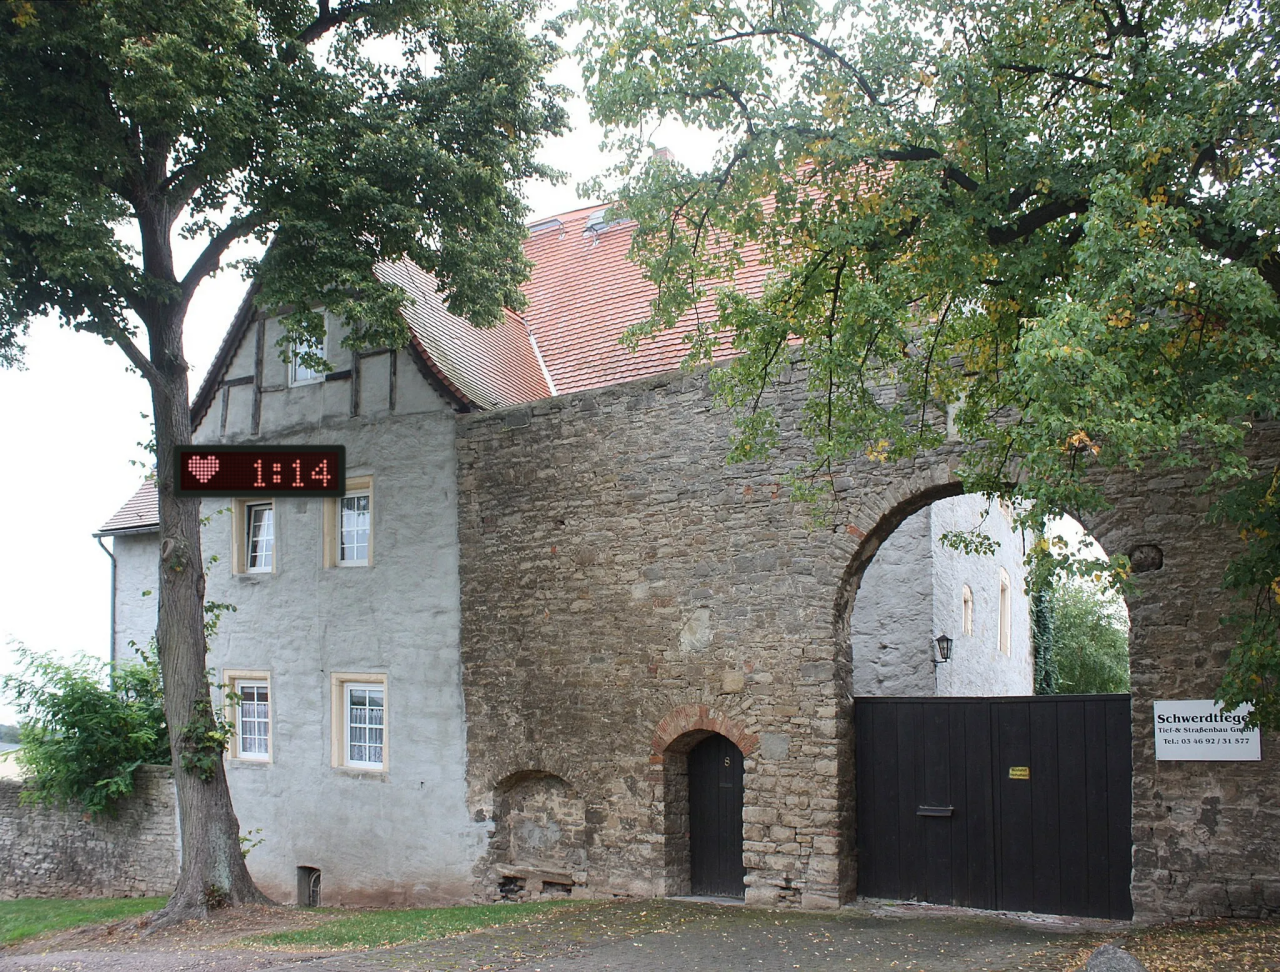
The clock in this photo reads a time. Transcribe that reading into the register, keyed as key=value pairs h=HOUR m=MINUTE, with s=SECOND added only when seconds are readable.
h=1 m=14
